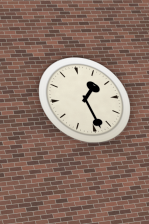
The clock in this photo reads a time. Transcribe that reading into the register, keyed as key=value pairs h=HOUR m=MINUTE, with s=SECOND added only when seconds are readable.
h=1 m=28
